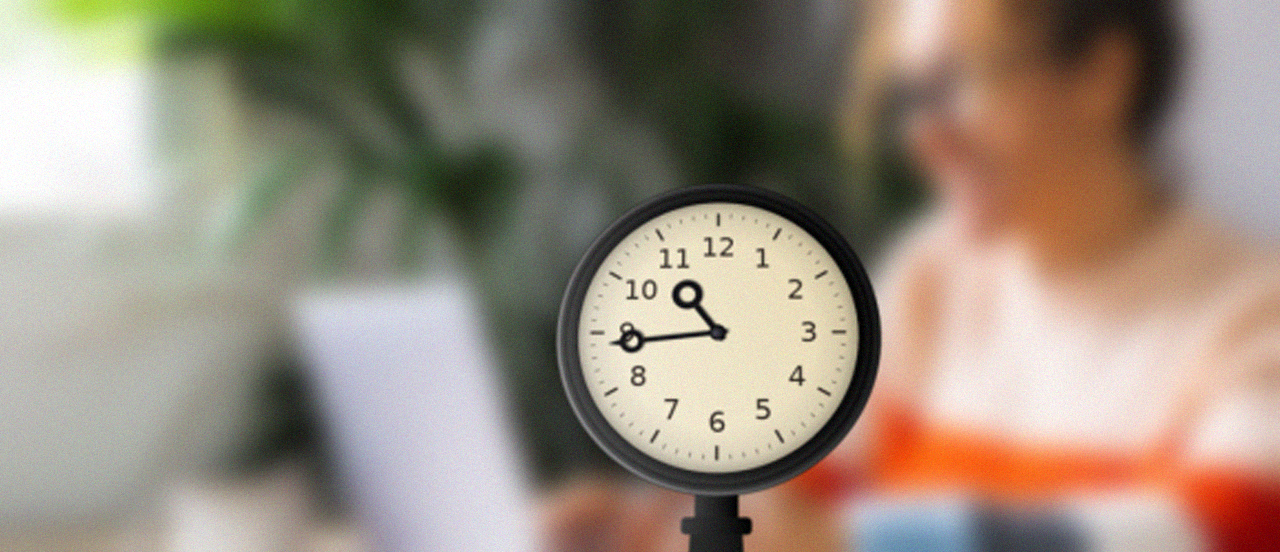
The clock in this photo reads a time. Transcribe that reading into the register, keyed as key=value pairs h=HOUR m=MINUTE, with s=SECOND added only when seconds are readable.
h=10 m=44
